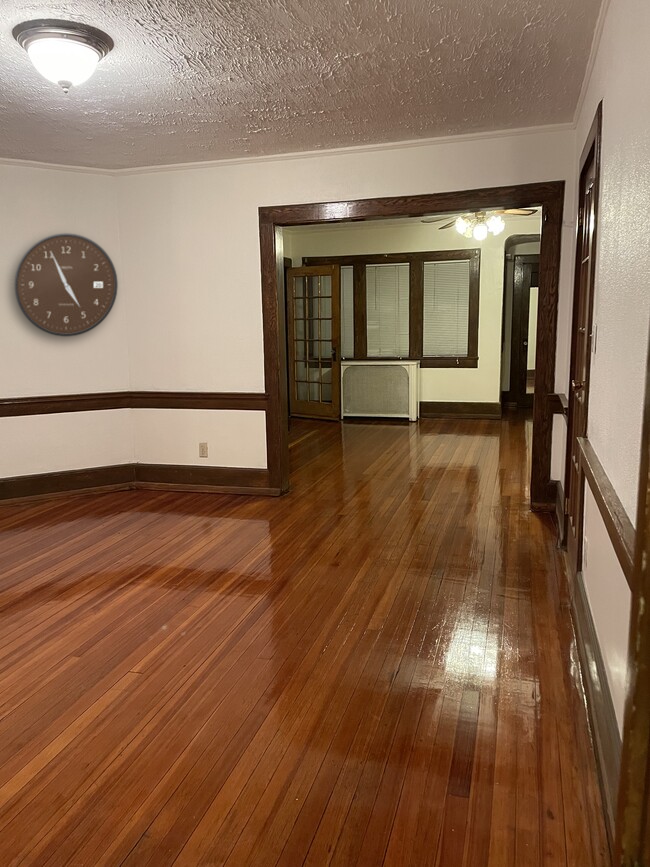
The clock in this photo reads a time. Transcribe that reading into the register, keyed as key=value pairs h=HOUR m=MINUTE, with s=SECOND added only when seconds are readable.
h=4 m=56
